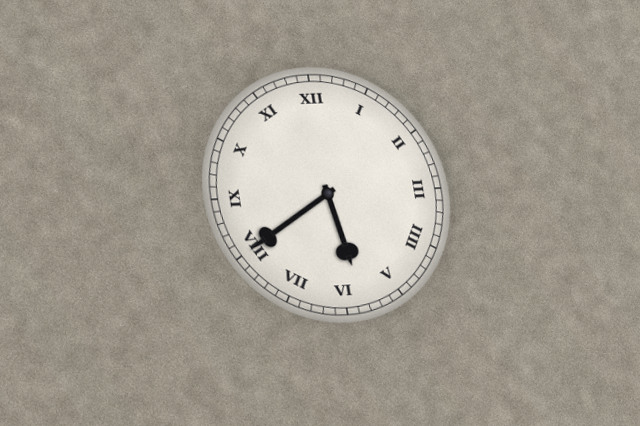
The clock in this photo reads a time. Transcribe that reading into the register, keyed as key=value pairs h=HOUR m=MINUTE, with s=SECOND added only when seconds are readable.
h=5 m=40
